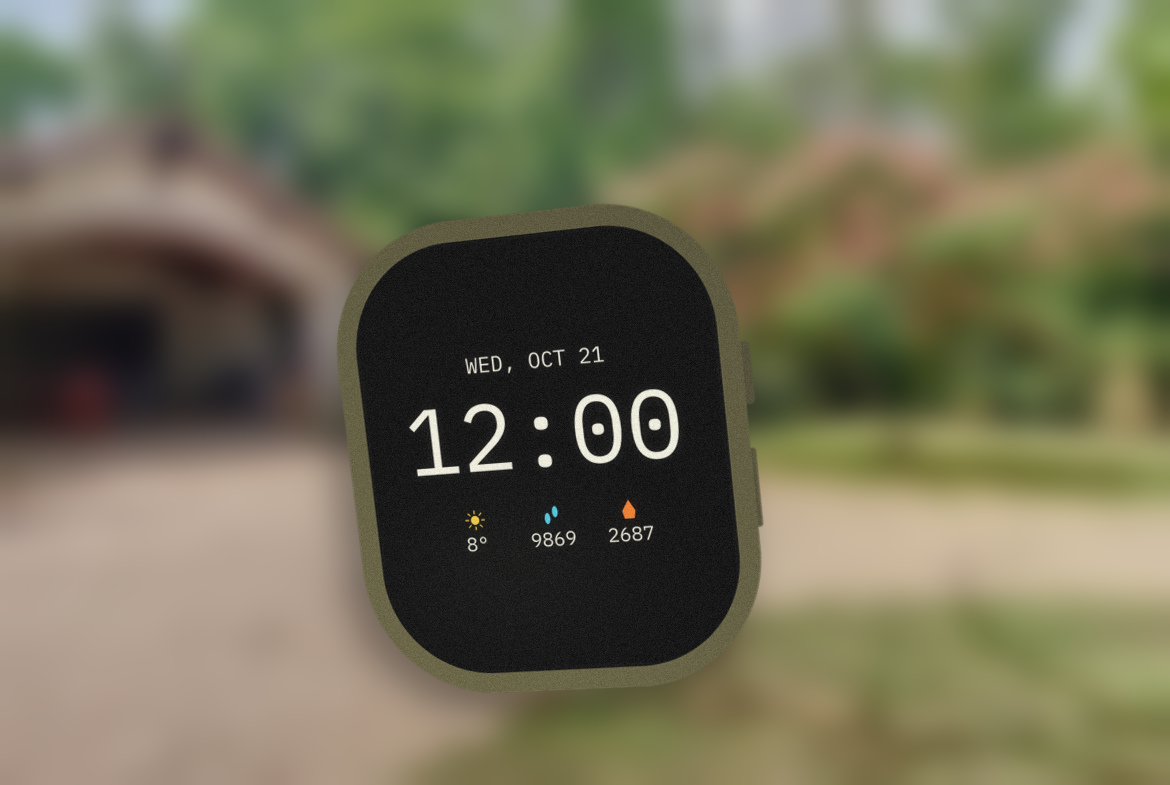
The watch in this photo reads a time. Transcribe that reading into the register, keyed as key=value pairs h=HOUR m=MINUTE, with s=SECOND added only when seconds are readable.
h=12 m=0
